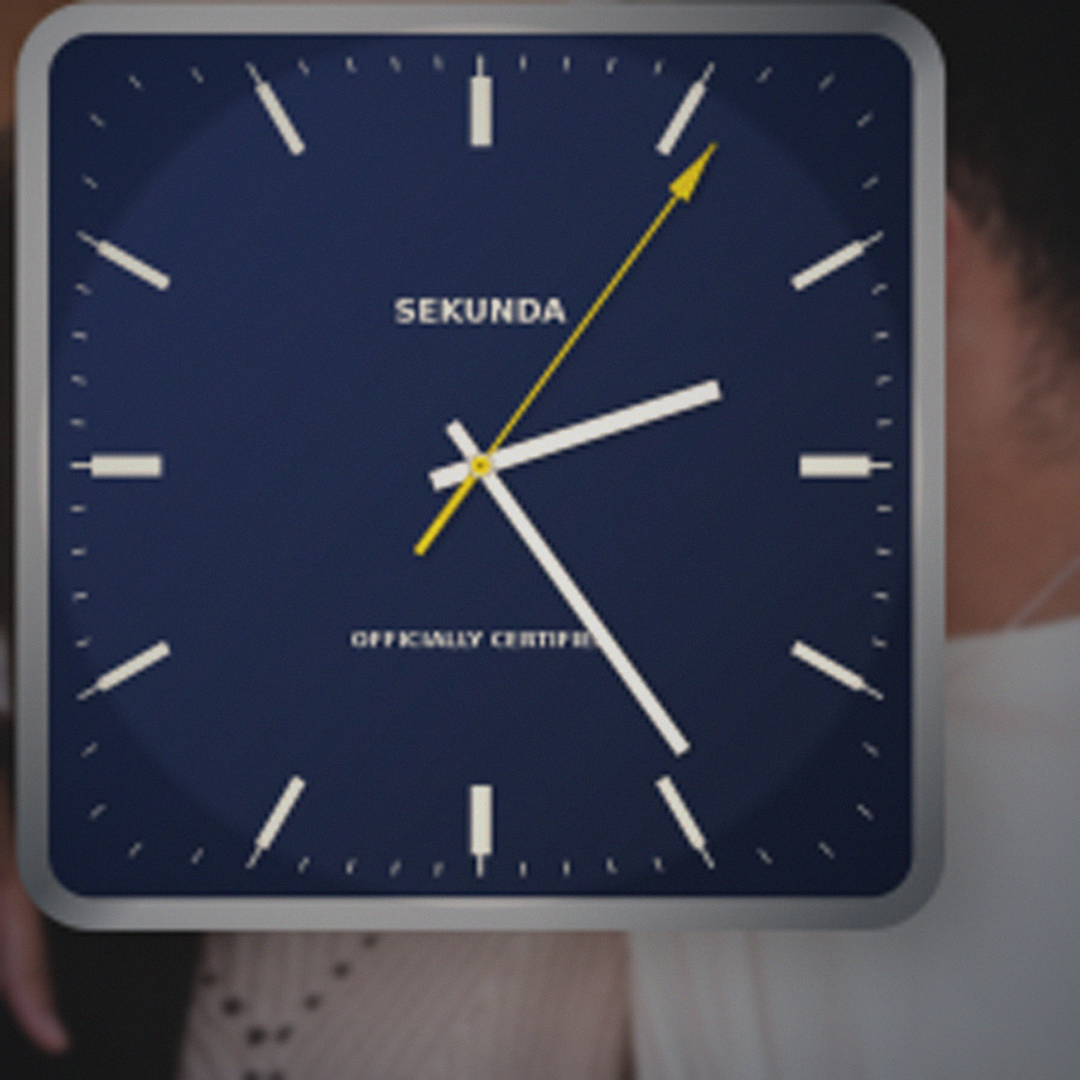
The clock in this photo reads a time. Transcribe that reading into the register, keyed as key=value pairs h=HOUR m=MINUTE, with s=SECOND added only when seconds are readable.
h=2 m=24 s=6
